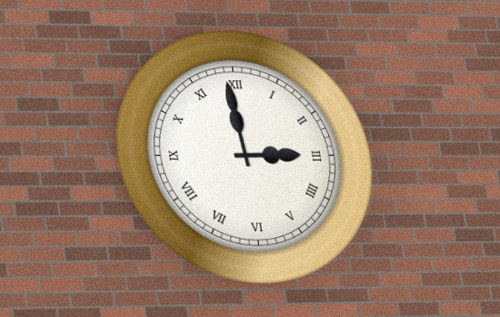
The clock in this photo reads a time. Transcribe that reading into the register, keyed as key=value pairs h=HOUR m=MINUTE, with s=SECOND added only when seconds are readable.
h=2 m=59
